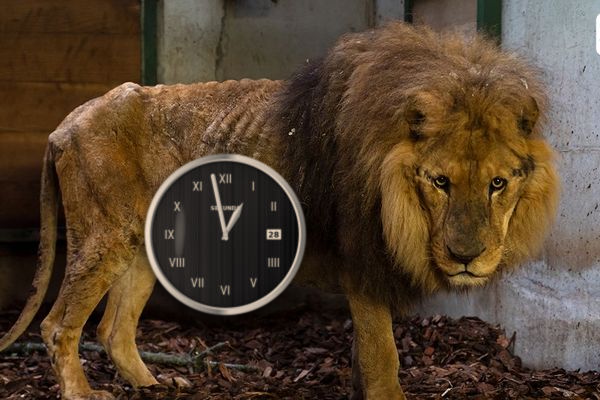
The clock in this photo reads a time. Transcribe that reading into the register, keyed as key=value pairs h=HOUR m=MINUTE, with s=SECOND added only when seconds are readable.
h=12 m=58
